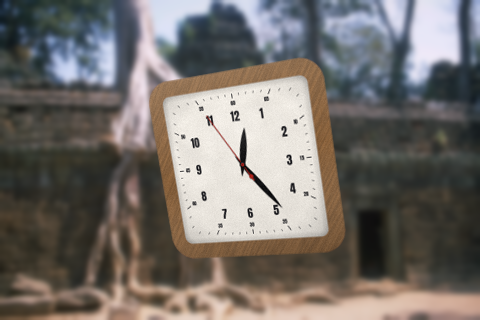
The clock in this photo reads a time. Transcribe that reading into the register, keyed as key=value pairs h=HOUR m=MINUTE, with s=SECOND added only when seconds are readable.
h=12 m=23 s=55
